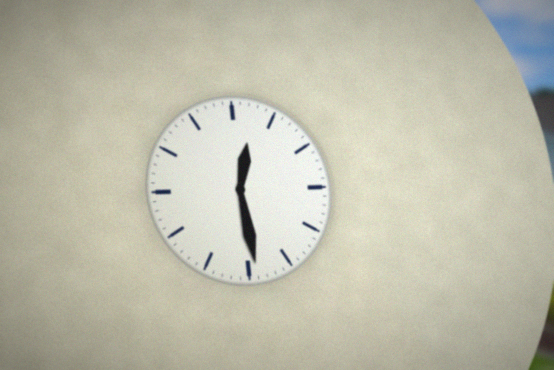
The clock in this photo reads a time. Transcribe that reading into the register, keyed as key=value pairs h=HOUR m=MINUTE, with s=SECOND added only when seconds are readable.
h=12 m=29
